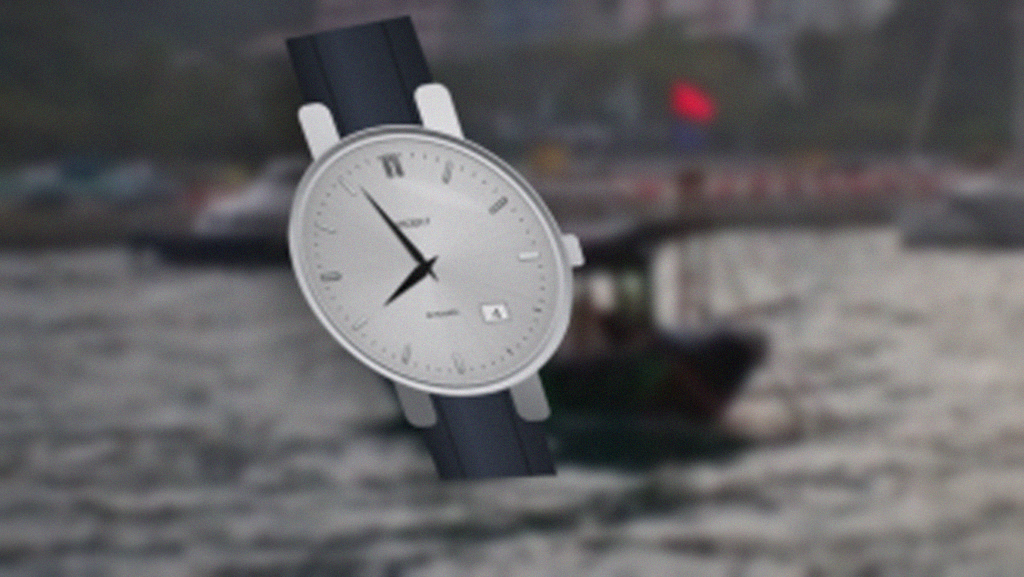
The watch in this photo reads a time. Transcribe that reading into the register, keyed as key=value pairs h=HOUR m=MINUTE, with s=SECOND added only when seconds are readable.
h=7 m=56
